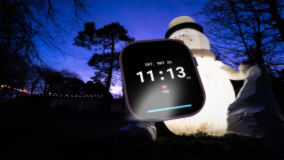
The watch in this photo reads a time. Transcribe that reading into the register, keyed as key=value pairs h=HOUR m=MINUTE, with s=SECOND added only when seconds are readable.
h=11 m=13
